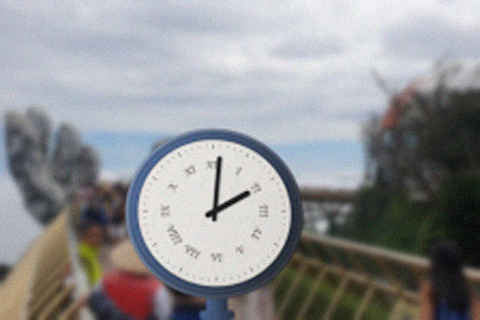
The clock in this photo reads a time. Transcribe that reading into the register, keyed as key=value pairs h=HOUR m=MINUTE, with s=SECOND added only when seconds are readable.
h=2 m=1
